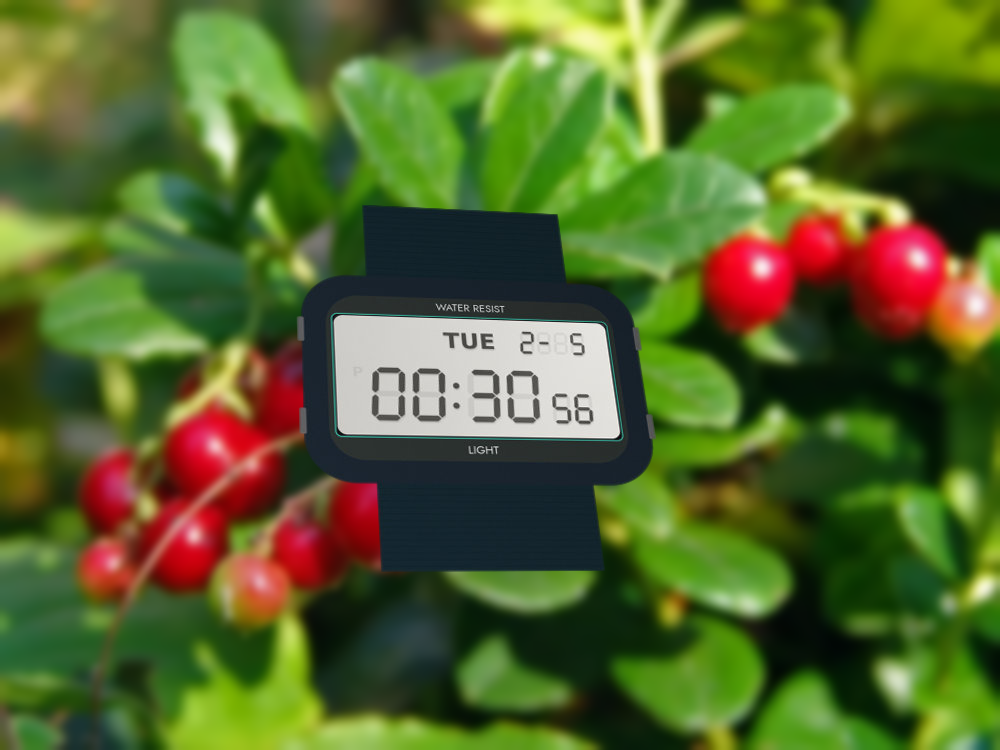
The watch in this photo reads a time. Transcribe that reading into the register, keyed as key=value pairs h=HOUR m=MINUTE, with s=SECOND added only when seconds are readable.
h=0 m=30 s=56
